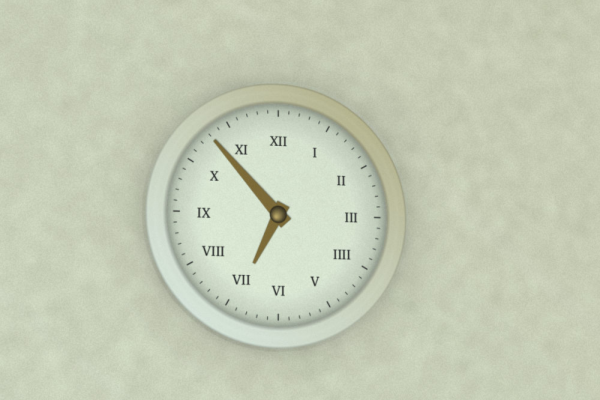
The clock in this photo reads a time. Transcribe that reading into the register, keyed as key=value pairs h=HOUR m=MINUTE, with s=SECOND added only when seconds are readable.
h=6 m=53
